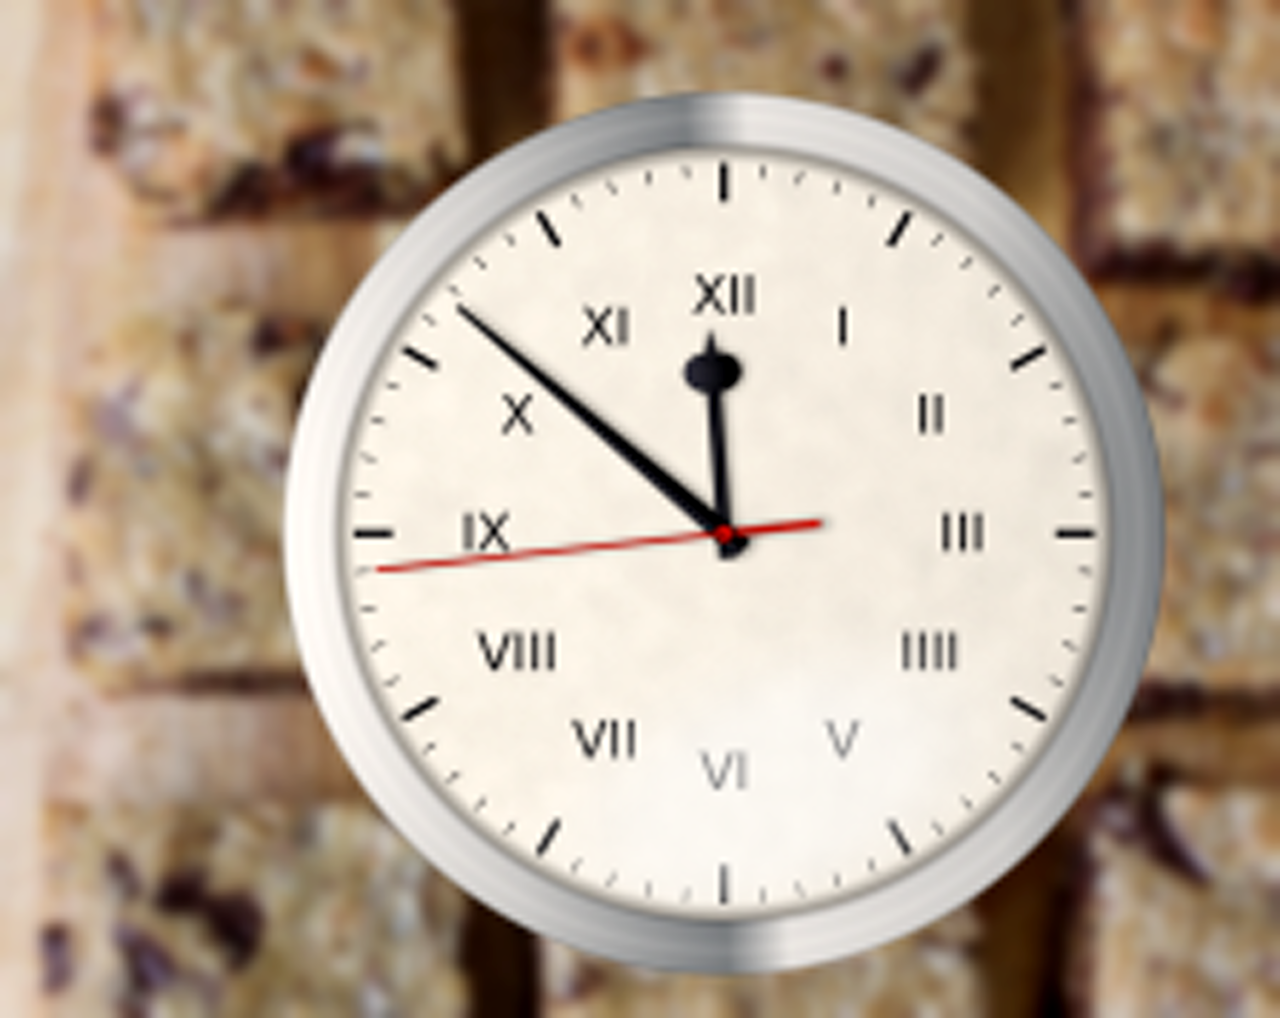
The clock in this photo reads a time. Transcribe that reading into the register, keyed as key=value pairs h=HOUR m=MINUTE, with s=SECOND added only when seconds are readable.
h=11 m=51 s=44
